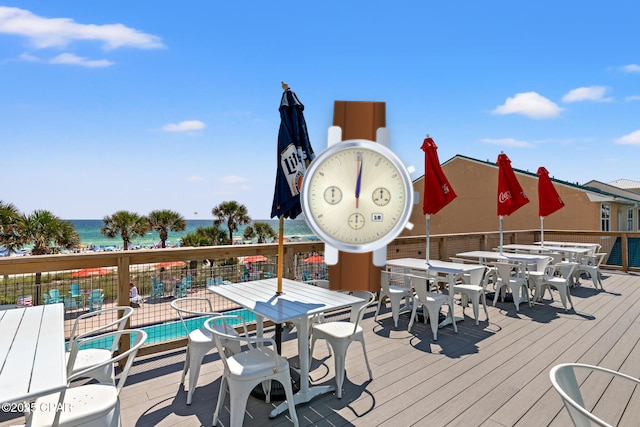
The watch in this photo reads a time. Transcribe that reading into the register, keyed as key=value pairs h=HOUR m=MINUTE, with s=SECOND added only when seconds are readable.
h=12 m=1
